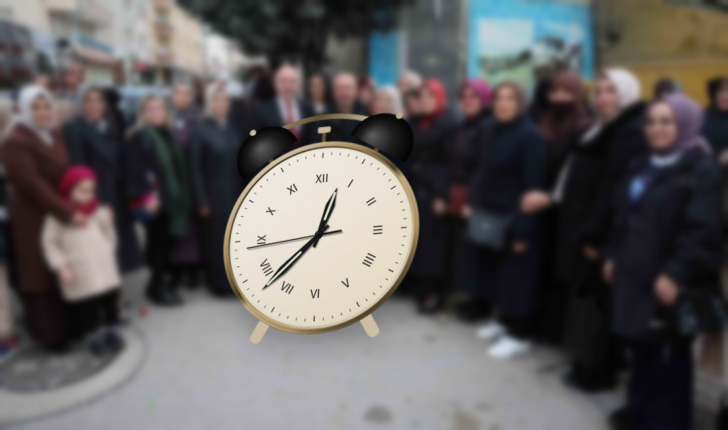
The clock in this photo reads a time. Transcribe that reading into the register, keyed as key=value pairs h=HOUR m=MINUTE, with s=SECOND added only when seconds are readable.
h=12 m=37 s=44
